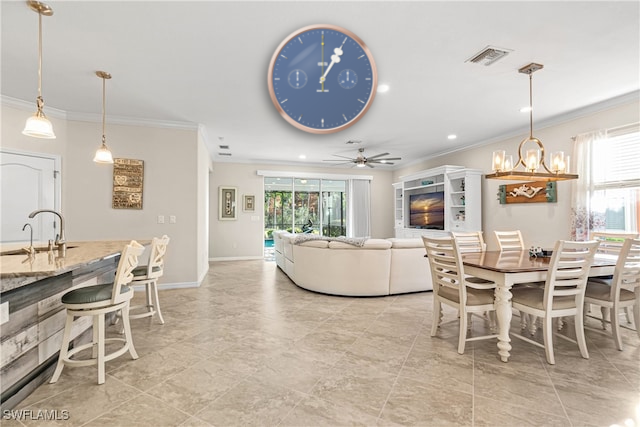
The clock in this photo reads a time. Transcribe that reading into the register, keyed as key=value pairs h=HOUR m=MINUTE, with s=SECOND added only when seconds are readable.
h=1 m=5
